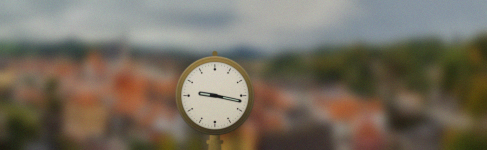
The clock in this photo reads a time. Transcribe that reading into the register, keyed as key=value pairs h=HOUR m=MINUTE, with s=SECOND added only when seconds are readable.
h=9 m=17
